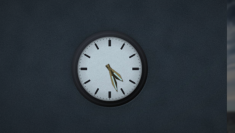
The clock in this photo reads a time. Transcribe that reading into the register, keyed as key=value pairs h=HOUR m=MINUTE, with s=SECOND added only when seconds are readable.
h=4 m=27
